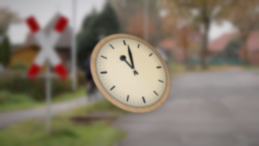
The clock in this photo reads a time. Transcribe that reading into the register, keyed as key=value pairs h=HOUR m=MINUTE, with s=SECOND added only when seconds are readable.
h=11 m=1
